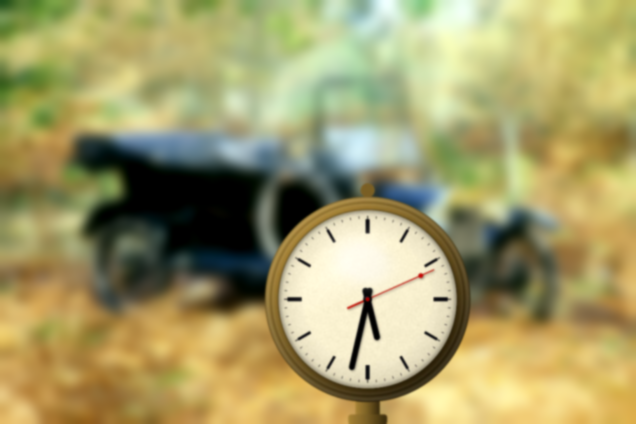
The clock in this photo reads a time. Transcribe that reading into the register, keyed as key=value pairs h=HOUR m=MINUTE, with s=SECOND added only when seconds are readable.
h=5 m=32 s=11
